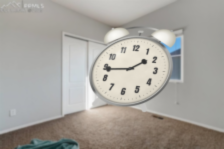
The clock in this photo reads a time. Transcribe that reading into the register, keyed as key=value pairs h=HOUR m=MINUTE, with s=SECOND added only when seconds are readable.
h=1 m=44
